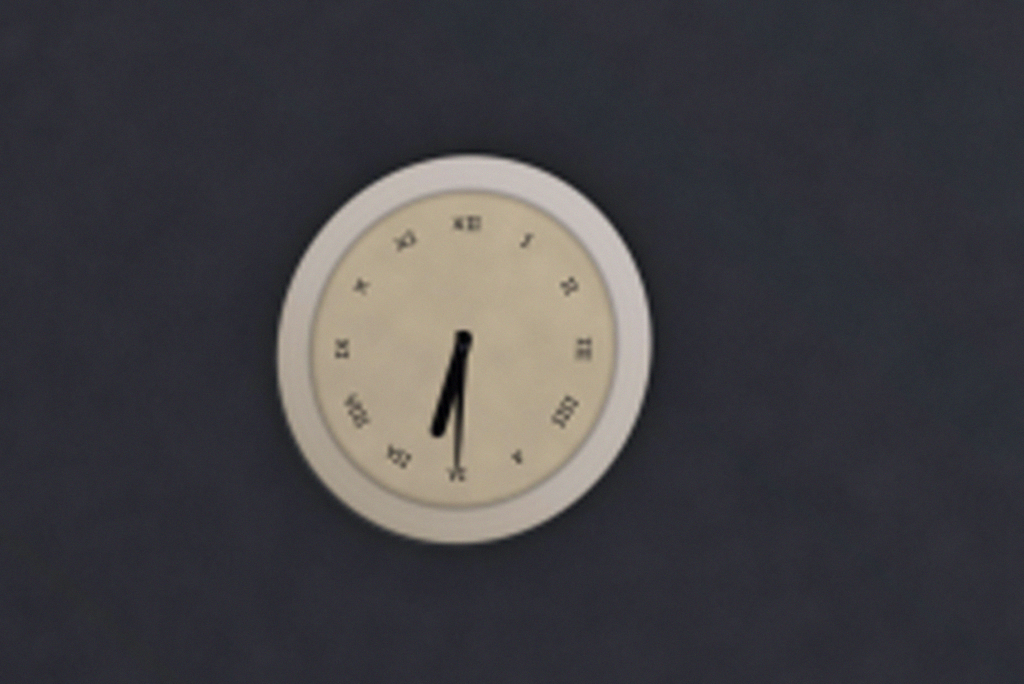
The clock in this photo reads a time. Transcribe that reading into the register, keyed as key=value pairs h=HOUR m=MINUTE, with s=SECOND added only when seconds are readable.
h=6 m=30
